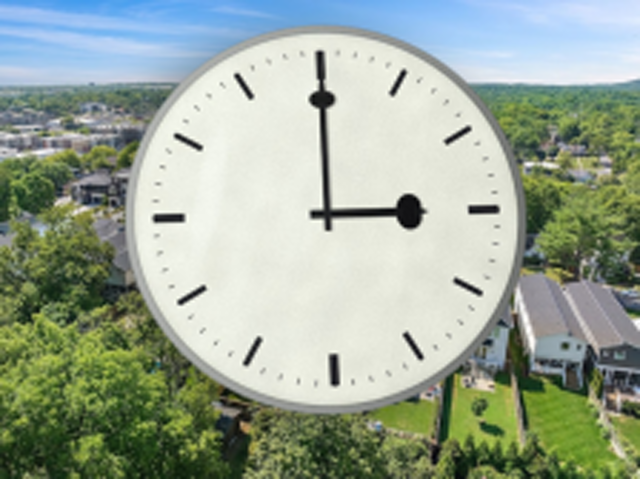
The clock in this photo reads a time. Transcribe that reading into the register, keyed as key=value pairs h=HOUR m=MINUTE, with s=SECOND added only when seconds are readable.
h=3 m=0
